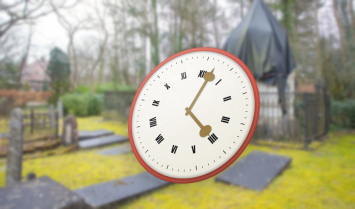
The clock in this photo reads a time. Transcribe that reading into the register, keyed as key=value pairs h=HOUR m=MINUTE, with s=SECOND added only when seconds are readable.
h=4 m=2
